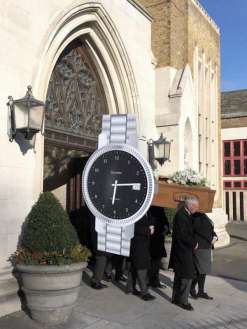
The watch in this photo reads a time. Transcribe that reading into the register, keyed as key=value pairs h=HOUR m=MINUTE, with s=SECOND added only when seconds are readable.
h=6 m=14
